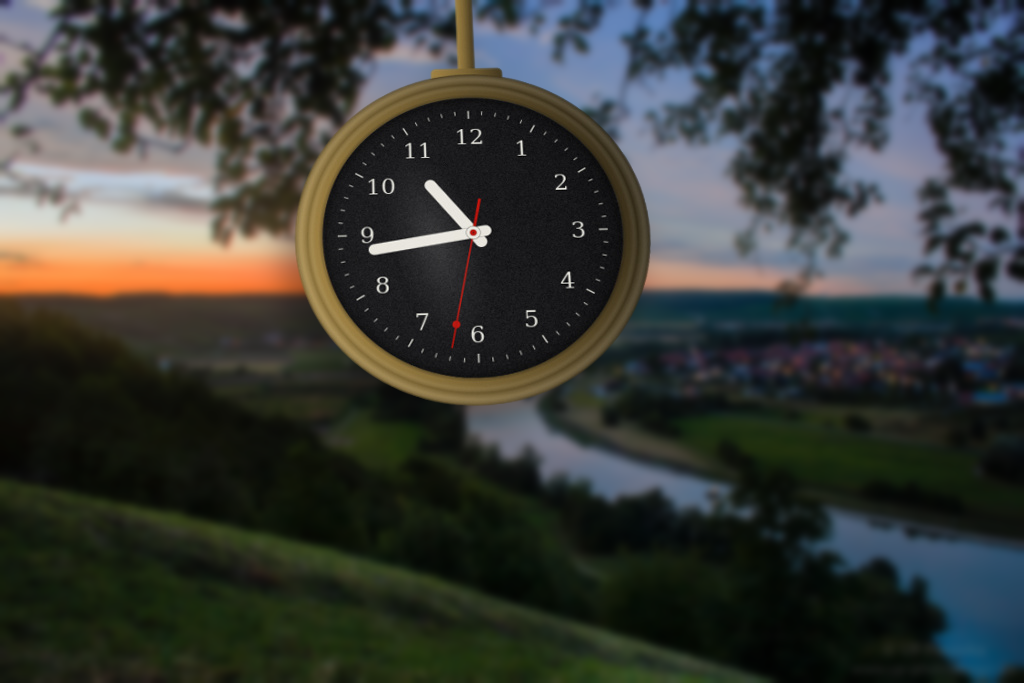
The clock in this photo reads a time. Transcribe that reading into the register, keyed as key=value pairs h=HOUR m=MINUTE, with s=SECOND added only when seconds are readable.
h=10 m=43 s=32
